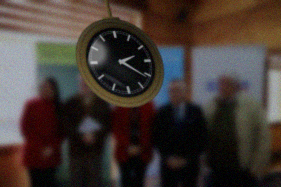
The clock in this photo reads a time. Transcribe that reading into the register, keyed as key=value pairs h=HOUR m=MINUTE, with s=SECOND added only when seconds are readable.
h=2 m=21
